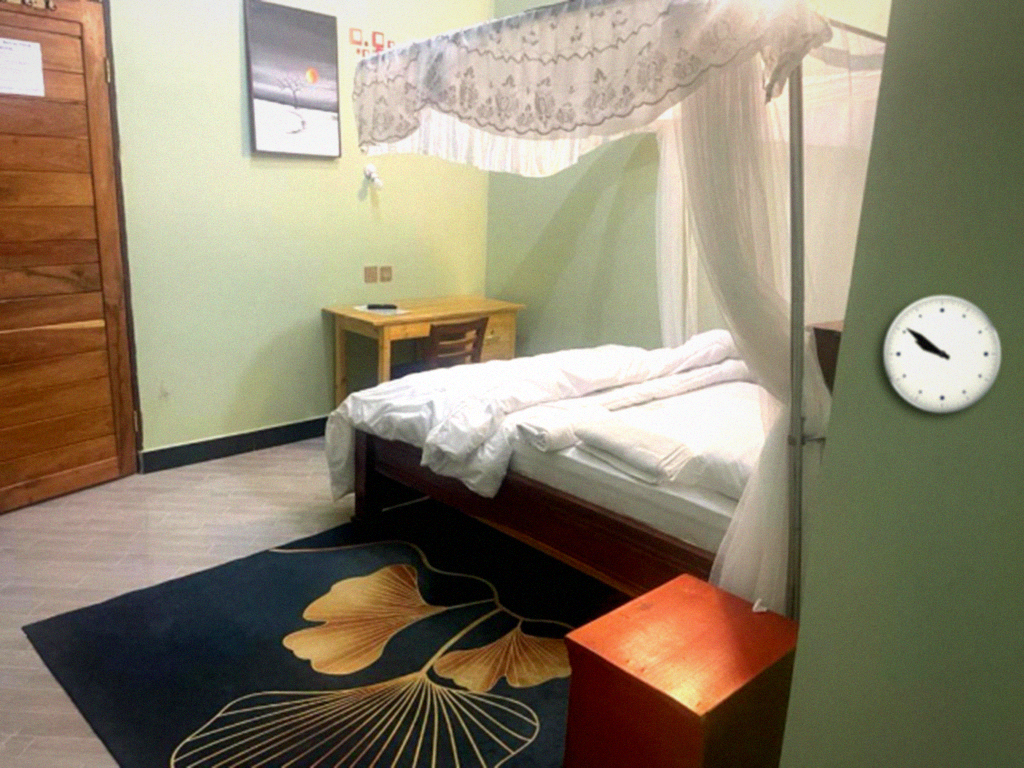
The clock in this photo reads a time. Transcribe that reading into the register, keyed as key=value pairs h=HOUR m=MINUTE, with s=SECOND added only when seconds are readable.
h=9 m=51
